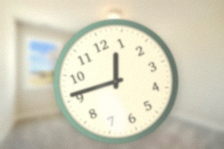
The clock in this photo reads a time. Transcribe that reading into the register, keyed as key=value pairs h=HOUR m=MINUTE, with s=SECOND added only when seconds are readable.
h=12 m=46
